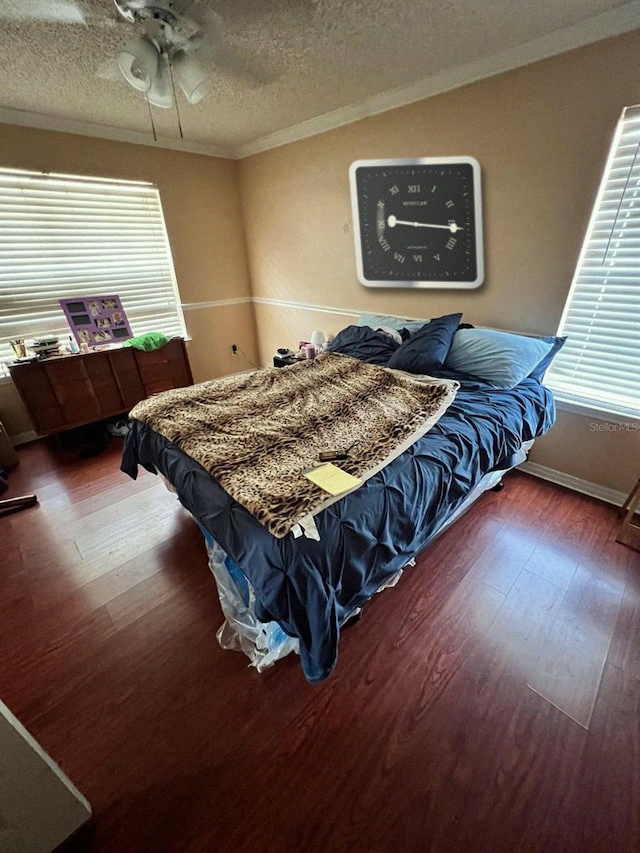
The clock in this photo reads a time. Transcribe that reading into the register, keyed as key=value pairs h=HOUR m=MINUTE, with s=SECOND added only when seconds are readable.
h=9 m=16
